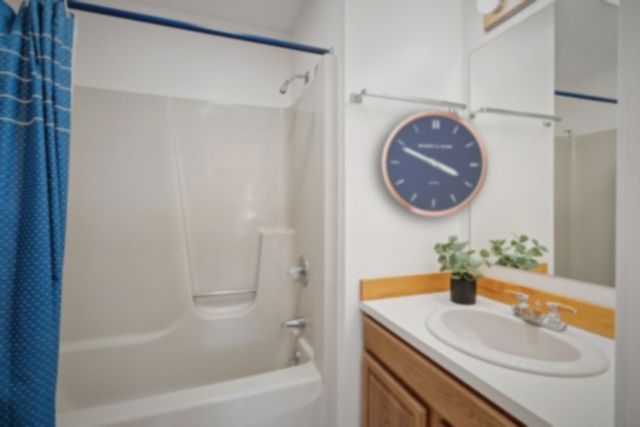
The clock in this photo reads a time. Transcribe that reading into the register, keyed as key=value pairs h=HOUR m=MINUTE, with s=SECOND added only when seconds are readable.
h=3 m=49
